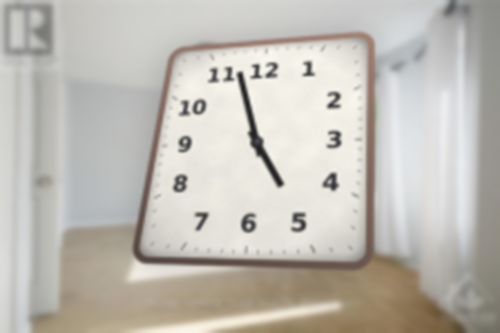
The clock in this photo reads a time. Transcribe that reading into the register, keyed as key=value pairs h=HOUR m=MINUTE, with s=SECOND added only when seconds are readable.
h=4 m=57
